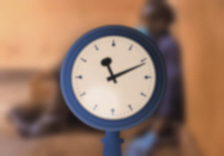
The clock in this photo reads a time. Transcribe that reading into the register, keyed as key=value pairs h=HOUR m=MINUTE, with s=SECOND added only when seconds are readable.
h=11 m=11
